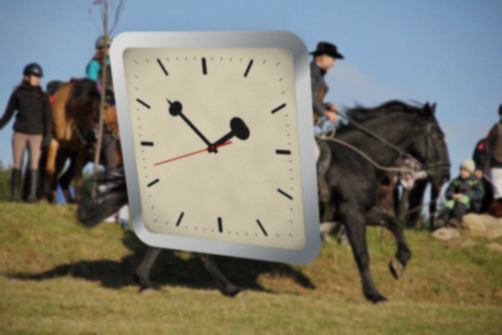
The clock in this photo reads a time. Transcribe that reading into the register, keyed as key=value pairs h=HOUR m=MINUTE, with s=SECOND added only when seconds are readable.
h=1 m=52 s=42
